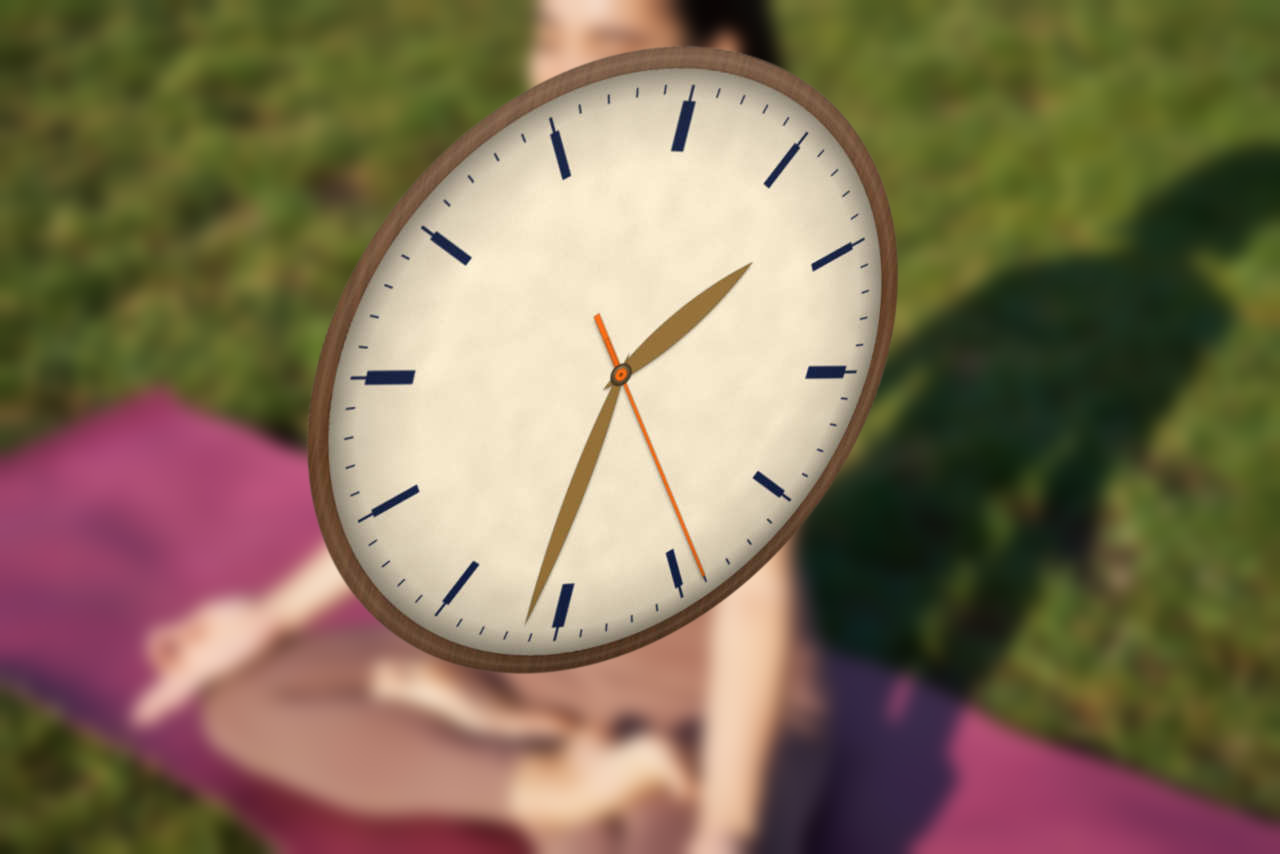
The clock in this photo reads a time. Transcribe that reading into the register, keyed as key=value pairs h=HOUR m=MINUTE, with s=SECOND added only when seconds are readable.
h=1 m=31 s=24
